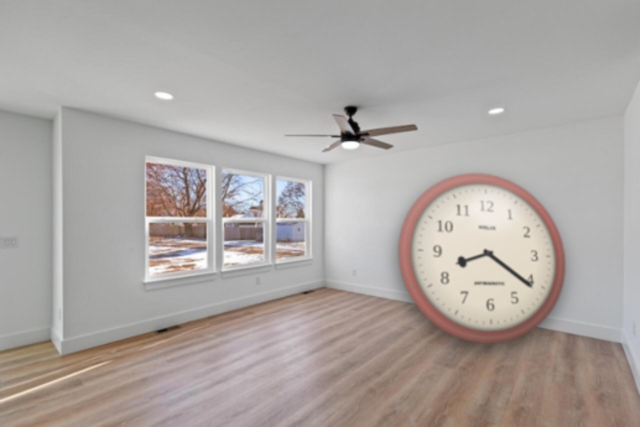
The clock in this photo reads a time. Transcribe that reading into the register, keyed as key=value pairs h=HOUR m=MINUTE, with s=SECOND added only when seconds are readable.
h=8 m=21
